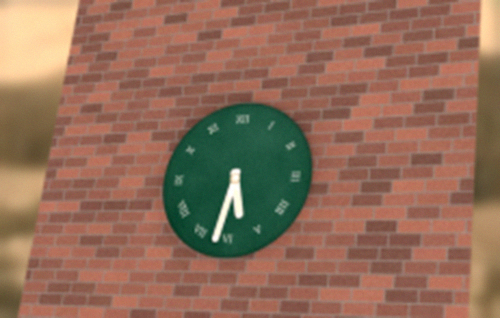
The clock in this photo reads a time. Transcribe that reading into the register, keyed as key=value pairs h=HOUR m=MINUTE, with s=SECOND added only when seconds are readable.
h=5 m=32
